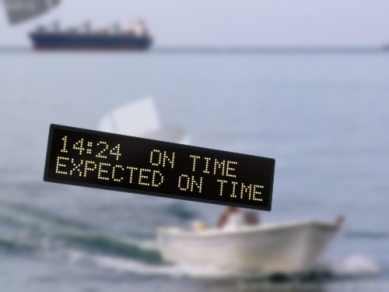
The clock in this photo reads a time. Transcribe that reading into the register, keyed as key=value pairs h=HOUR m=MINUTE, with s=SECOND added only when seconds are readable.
h=14 m=24
